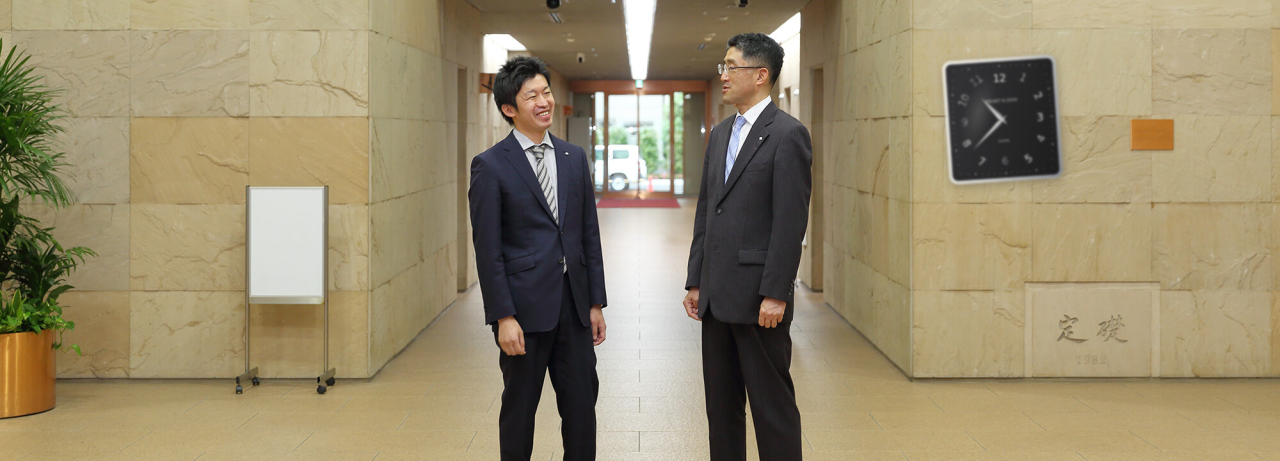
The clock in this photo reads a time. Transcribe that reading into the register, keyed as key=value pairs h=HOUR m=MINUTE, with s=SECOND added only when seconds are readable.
h=10 m=38
